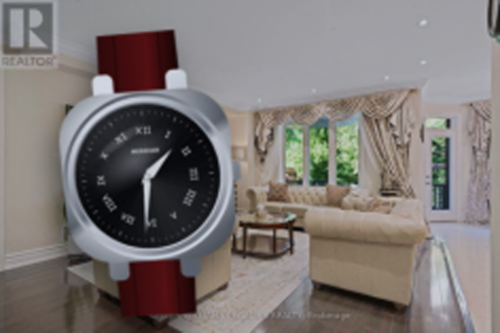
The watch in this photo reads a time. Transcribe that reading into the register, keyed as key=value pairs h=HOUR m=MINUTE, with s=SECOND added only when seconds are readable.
h=1 m=31
